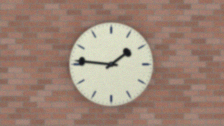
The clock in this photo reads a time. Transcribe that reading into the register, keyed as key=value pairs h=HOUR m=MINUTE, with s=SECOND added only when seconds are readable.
h=1 m=46
